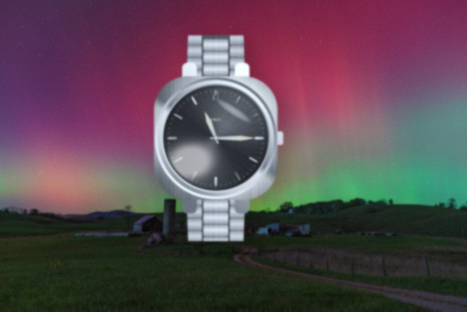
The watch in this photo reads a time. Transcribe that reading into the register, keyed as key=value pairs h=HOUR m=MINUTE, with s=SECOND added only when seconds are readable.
h=11 m=15
